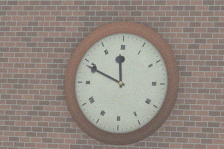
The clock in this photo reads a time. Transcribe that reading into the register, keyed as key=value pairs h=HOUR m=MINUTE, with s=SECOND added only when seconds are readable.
h=11 m=49
